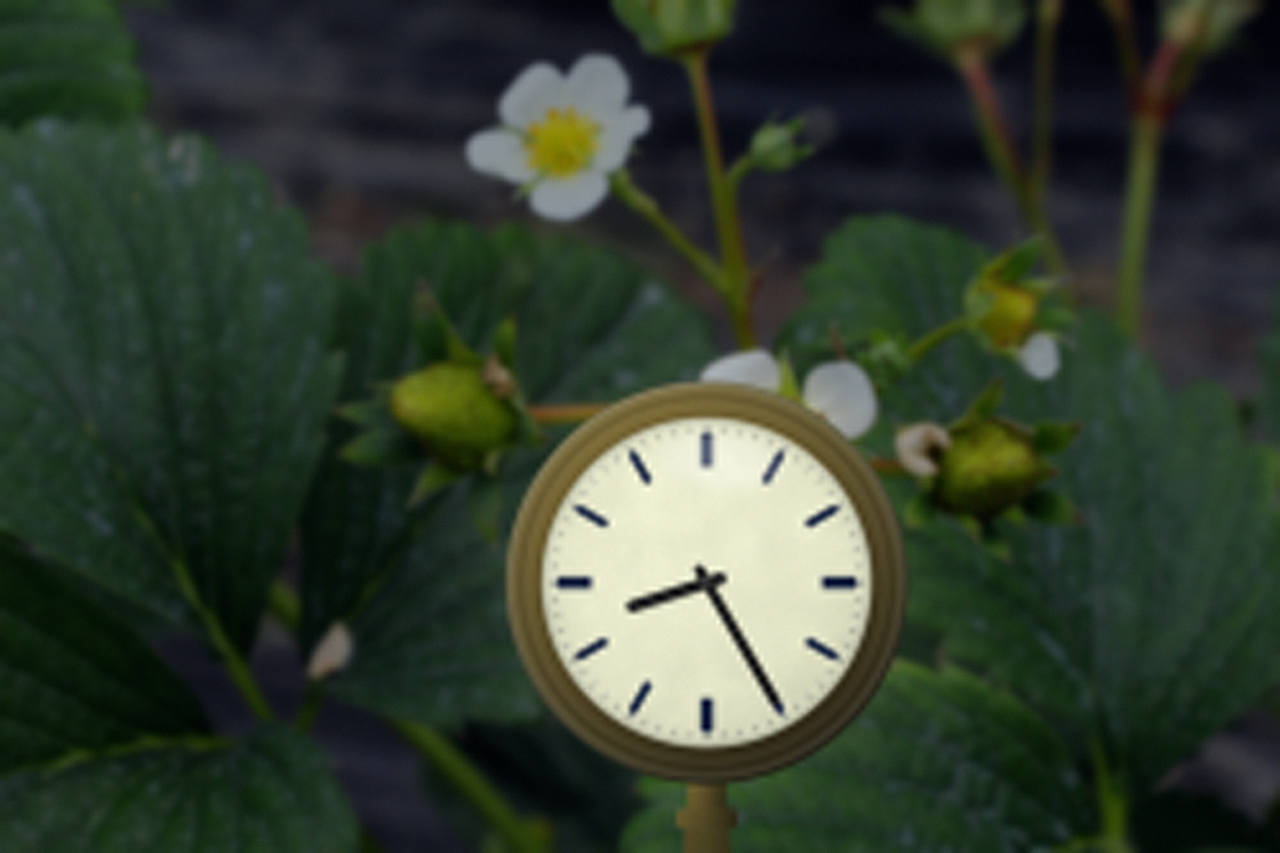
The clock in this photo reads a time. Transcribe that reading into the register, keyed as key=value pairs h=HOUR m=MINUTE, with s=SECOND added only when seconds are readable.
h=8 m=25
